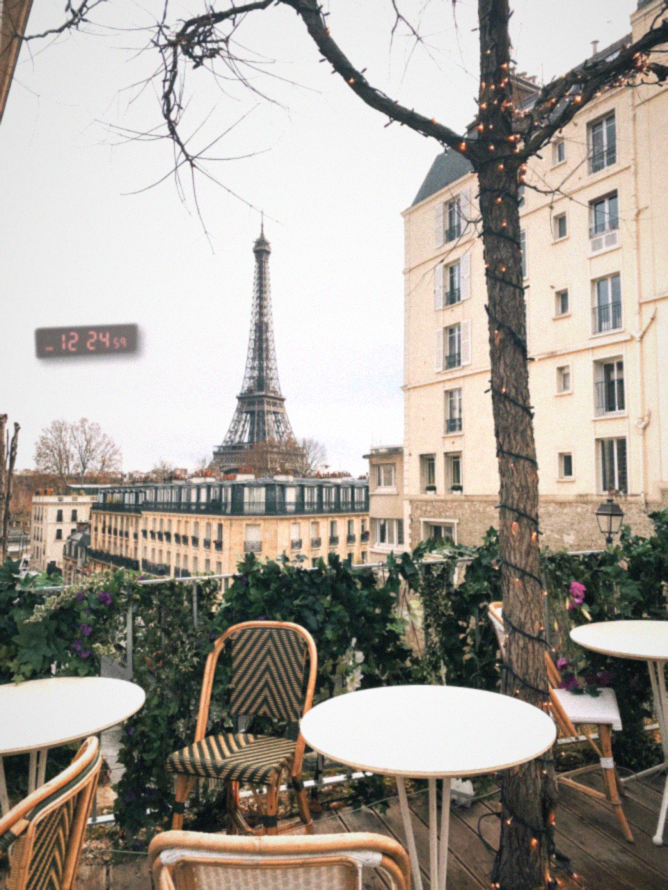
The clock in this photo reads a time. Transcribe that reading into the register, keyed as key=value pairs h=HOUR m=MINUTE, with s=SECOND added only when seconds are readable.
h=12 m=24
